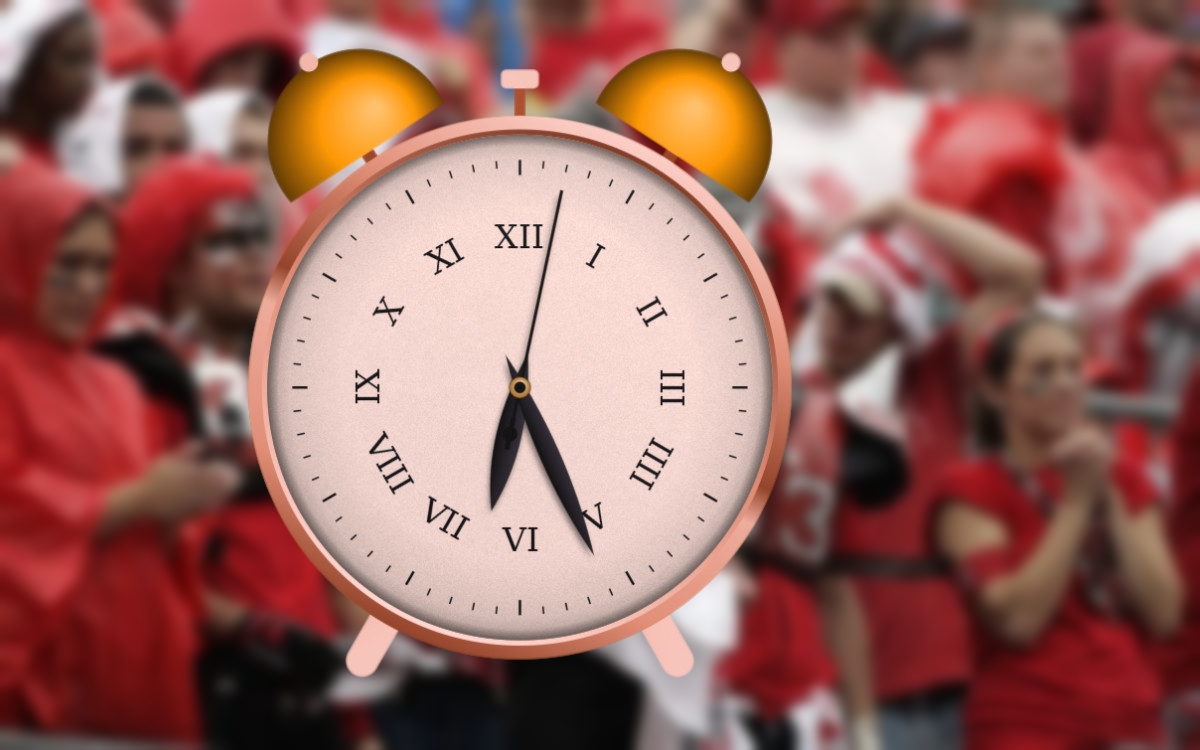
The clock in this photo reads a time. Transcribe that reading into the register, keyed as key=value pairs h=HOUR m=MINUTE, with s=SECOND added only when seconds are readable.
h=6 m=26 s=2
